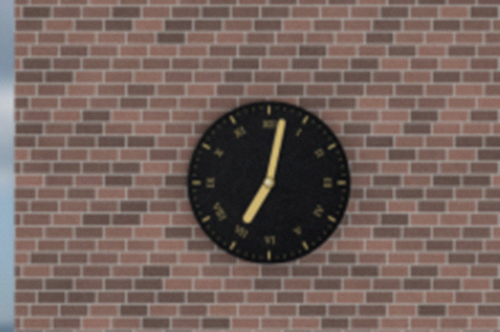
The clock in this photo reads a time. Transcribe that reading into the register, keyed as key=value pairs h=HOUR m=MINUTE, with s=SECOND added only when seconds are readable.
h=7 m=2
